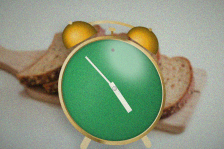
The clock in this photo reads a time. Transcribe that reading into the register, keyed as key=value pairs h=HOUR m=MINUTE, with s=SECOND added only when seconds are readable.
h=4 m=53
